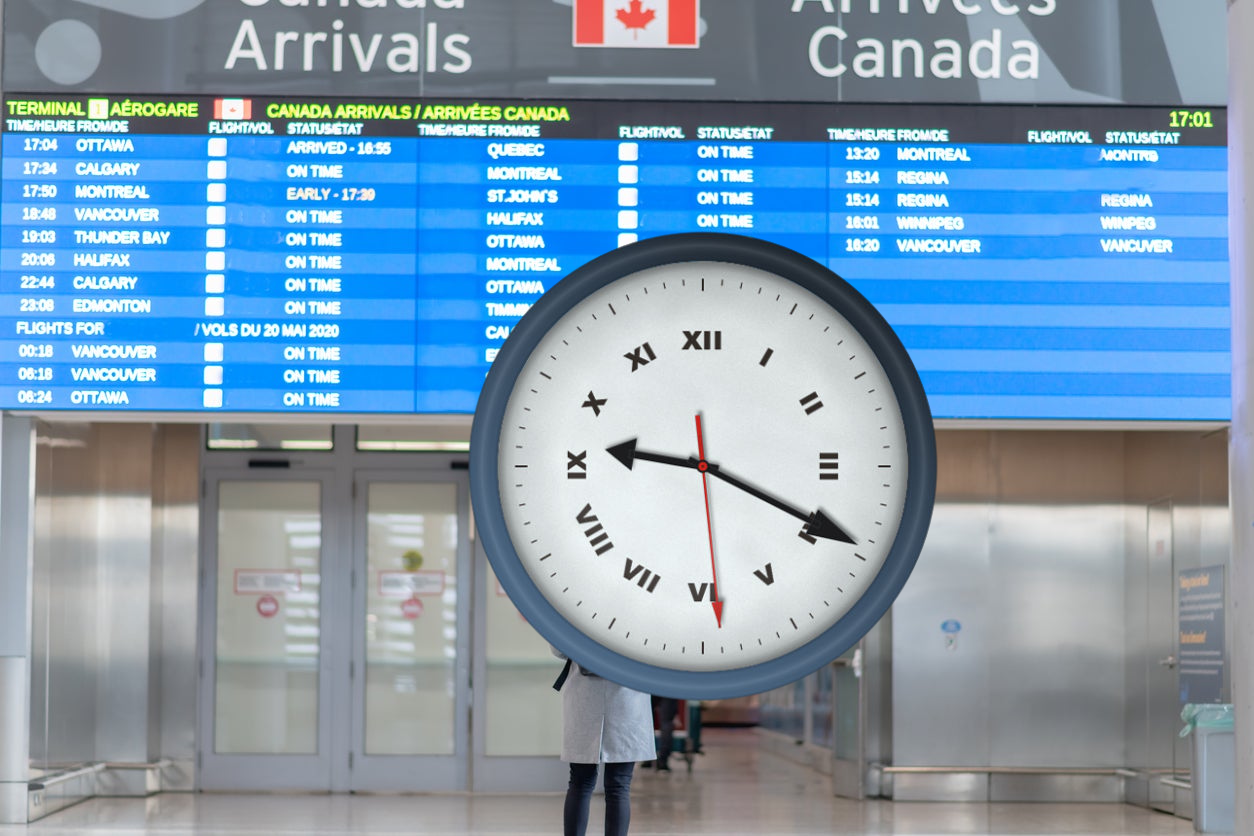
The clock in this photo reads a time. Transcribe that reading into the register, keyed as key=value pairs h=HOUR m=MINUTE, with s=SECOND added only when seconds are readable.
h=9 m=19 s=29
